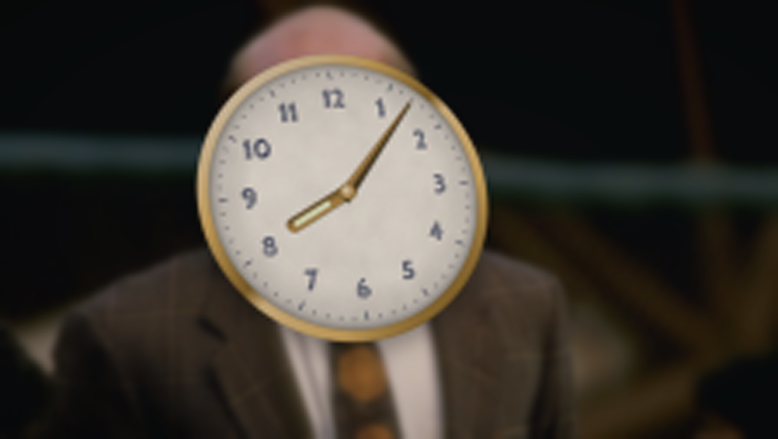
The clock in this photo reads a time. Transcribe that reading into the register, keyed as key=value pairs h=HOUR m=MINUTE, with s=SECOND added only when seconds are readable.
h=8 m=7
